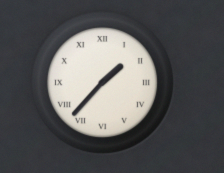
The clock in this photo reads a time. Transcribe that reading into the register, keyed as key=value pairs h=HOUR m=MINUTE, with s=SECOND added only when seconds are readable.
h=1 m=37
